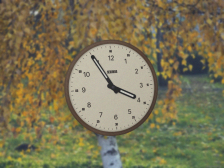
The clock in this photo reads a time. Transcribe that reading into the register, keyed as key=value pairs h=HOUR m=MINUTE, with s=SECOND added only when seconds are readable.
h=3 m=55
